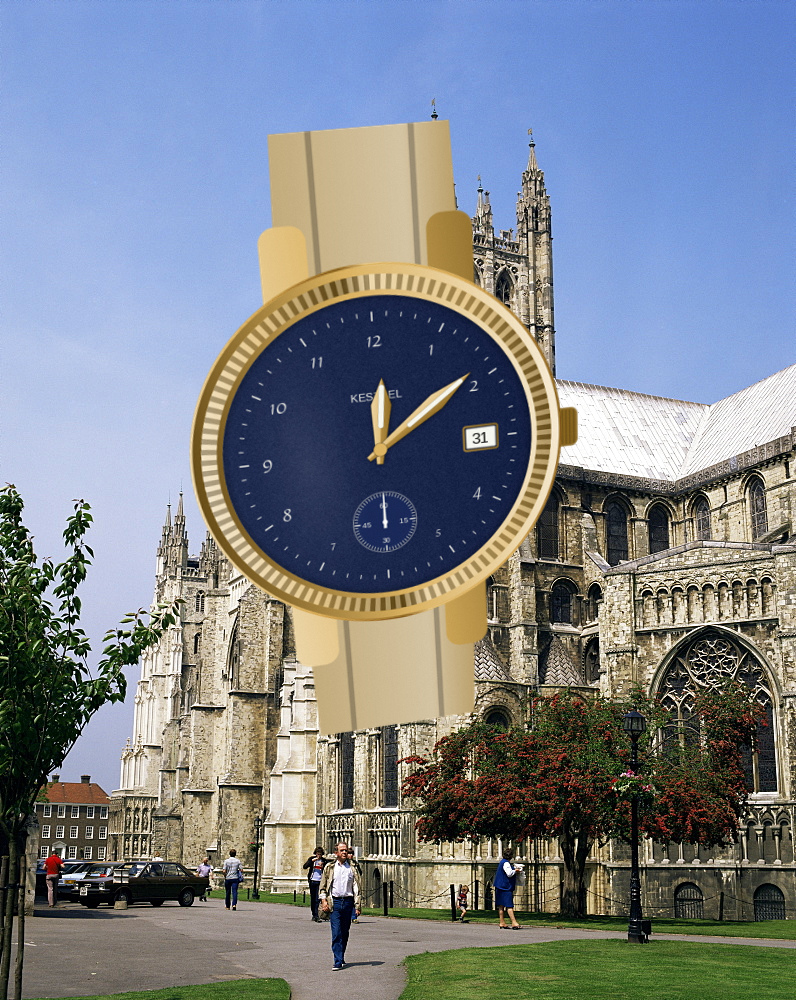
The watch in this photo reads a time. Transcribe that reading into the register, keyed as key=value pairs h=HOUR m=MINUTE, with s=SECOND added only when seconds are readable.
h=12 m=9
